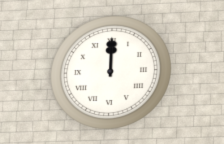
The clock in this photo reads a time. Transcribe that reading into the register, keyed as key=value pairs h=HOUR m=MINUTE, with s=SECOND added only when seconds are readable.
h=12 m=0
